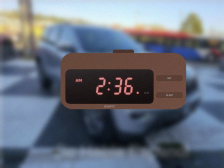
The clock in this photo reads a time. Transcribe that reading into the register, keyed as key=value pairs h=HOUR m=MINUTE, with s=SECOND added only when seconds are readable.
h=2 m=36
